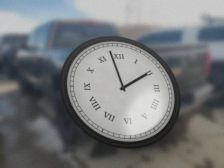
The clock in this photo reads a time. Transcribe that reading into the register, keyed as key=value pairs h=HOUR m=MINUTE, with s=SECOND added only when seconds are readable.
h=1 m=58
